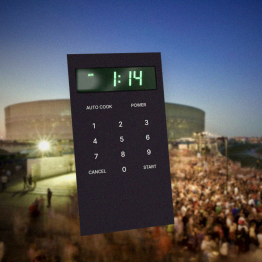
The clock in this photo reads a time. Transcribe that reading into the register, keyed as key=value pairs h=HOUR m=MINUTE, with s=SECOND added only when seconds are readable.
h=1 m=14
